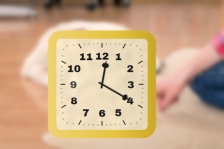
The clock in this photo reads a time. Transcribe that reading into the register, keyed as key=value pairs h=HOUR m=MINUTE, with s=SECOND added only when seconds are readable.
h=12 m=20
